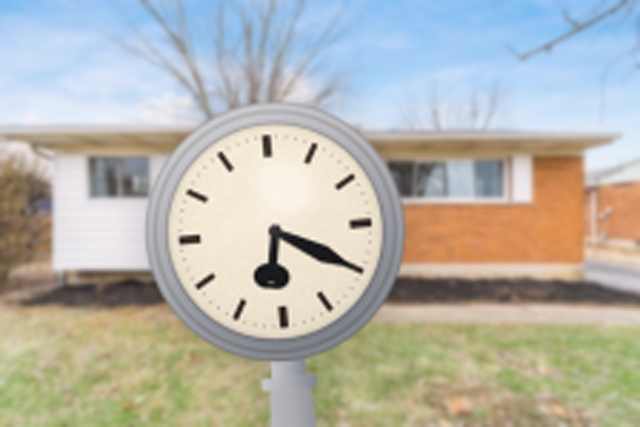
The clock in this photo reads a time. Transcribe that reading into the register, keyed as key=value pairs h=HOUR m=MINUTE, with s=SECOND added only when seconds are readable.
h=6 m=20
